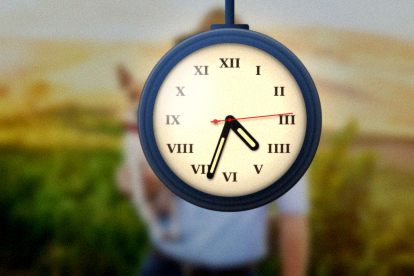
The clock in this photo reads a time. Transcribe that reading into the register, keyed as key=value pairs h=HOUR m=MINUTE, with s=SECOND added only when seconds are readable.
h=4 m=33 s=14
